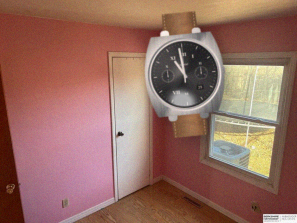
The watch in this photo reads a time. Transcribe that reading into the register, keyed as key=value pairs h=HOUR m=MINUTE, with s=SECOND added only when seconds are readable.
h=10 m=59
